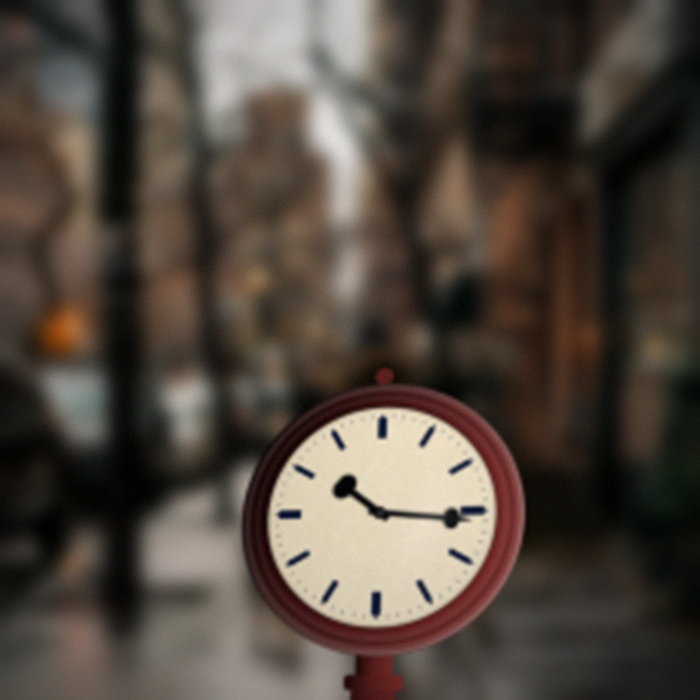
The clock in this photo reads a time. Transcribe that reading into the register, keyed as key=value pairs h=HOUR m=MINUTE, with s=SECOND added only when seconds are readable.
h=10 m=16
